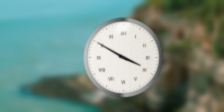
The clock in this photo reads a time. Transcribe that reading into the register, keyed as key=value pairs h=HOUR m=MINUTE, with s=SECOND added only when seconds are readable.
h=3 m=50
